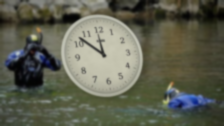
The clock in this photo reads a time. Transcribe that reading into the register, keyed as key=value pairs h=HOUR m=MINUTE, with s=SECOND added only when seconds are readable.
h=11 m=52
